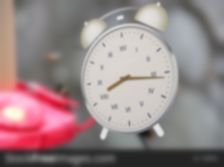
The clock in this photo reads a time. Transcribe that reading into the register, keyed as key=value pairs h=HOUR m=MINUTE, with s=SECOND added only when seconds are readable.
h=8 m=16
